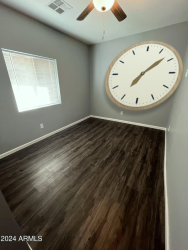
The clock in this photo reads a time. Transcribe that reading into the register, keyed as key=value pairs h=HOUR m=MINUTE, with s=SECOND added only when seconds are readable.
h=7 m=8
